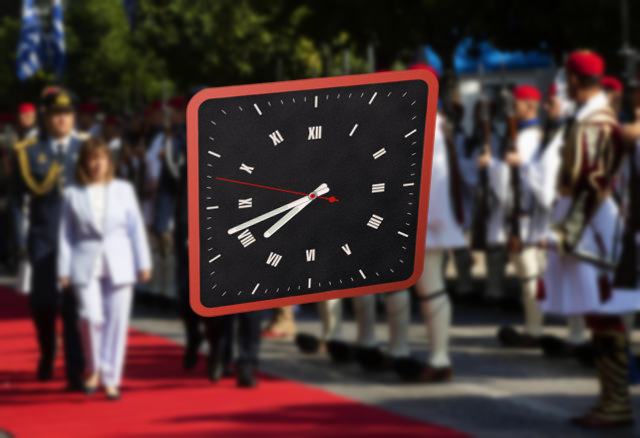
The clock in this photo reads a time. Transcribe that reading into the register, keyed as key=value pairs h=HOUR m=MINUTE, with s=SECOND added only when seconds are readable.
h=7 m=41 s=48
